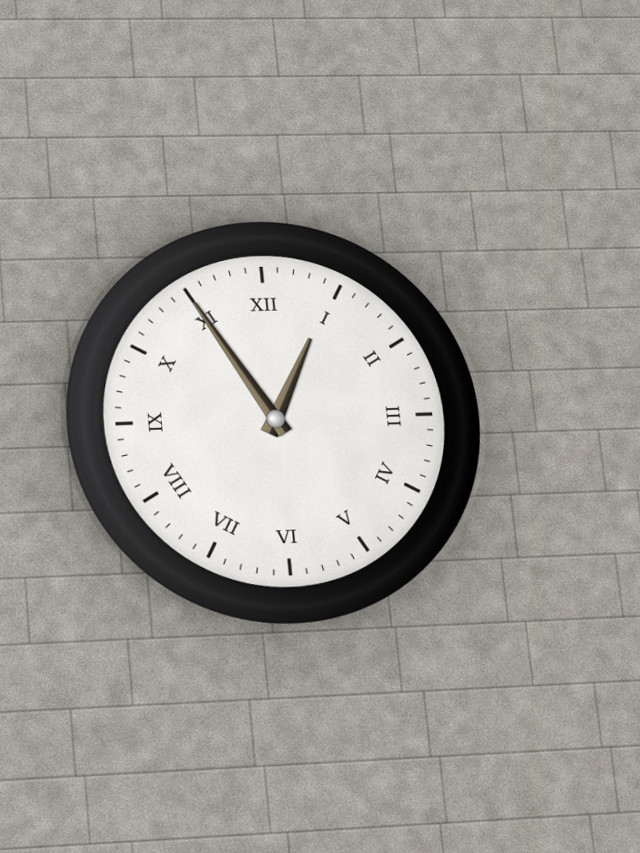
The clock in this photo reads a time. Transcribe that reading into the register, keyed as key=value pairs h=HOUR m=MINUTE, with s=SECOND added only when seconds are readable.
h=12 m=55
